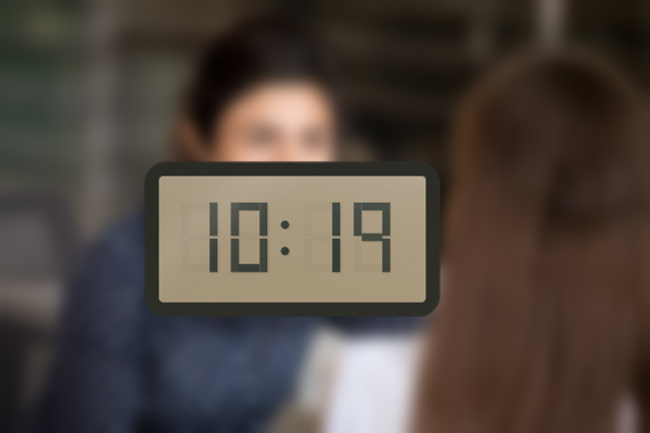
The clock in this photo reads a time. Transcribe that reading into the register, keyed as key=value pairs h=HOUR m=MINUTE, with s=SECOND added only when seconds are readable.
h=10 m=19
